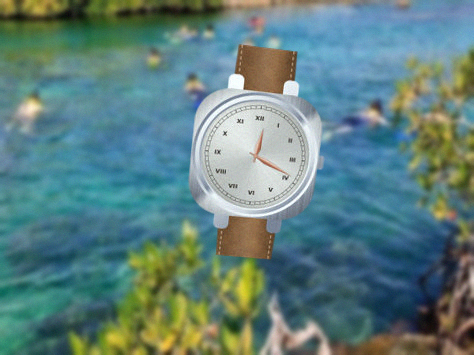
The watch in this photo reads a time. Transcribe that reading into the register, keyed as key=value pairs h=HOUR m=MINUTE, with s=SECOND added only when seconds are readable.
h=12 m=19
